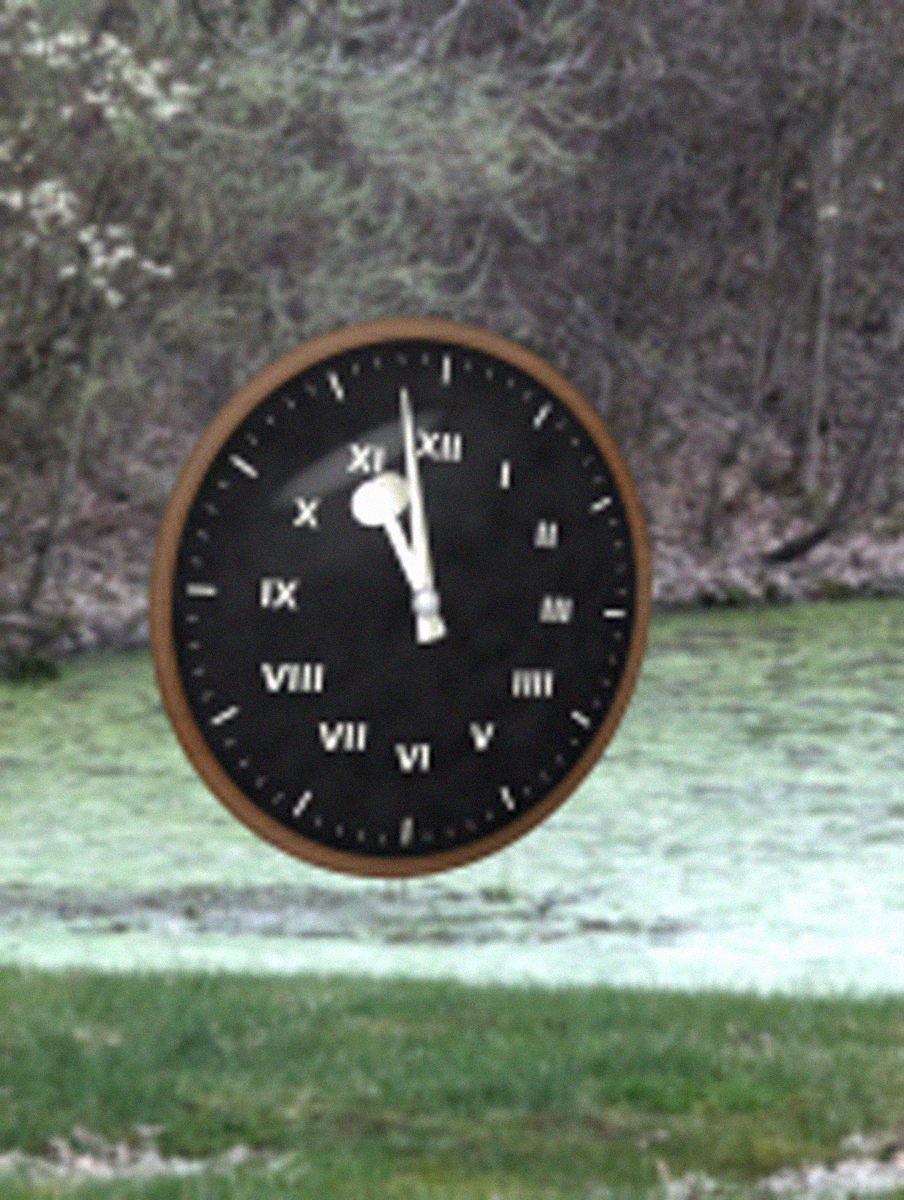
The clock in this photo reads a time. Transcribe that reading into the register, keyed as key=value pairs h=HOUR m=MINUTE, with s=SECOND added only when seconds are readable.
h=10 m=58
